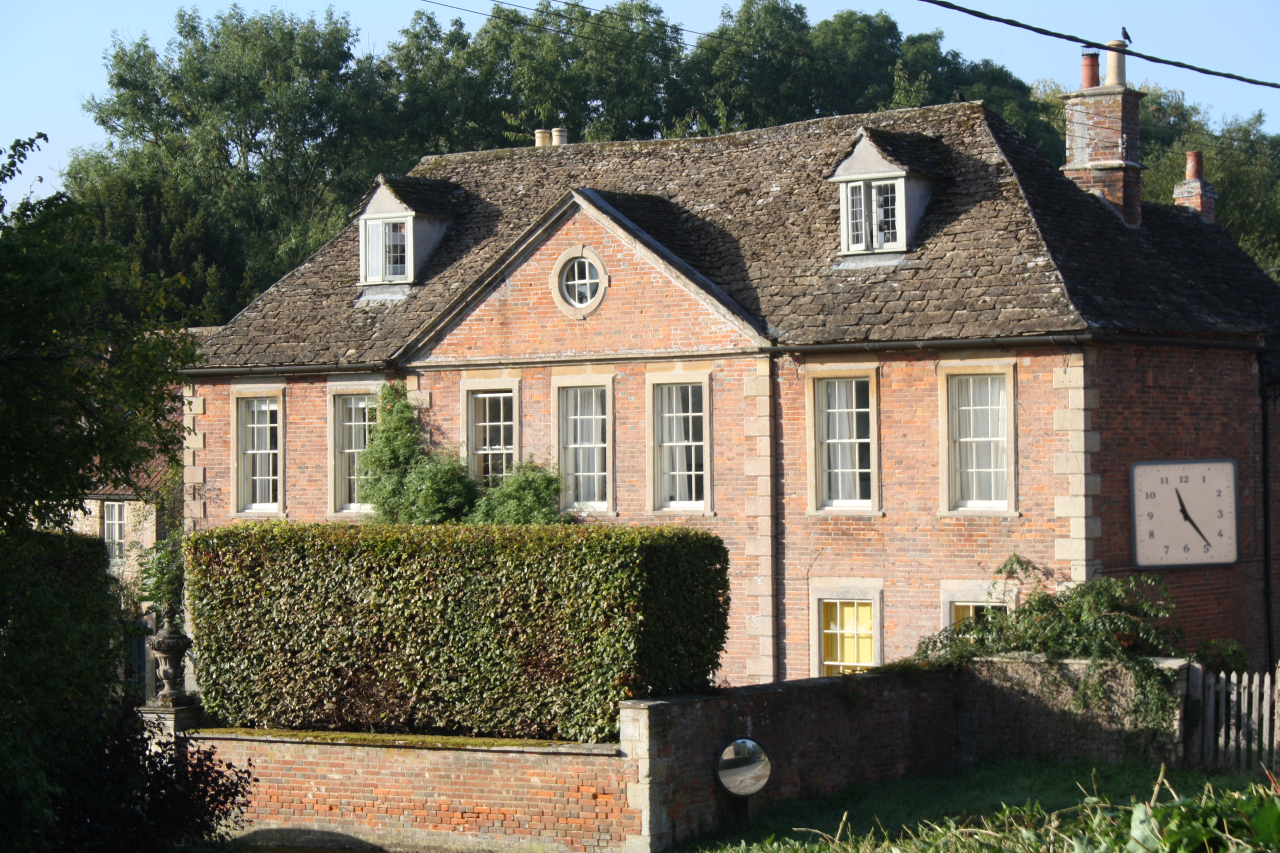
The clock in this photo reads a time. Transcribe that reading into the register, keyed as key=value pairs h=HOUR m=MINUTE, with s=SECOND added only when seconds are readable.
h=11 m=24
